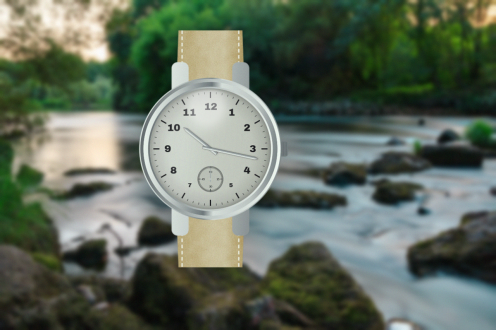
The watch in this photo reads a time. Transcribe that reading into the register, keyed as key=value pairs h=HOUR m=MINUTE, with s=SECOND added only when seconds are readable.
h=10 m=17
